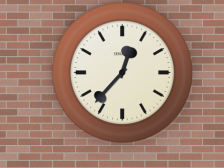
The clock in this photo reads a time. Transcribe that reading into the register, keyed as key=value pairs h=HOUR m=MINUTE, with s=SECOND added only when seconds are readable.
h=12 m=37
